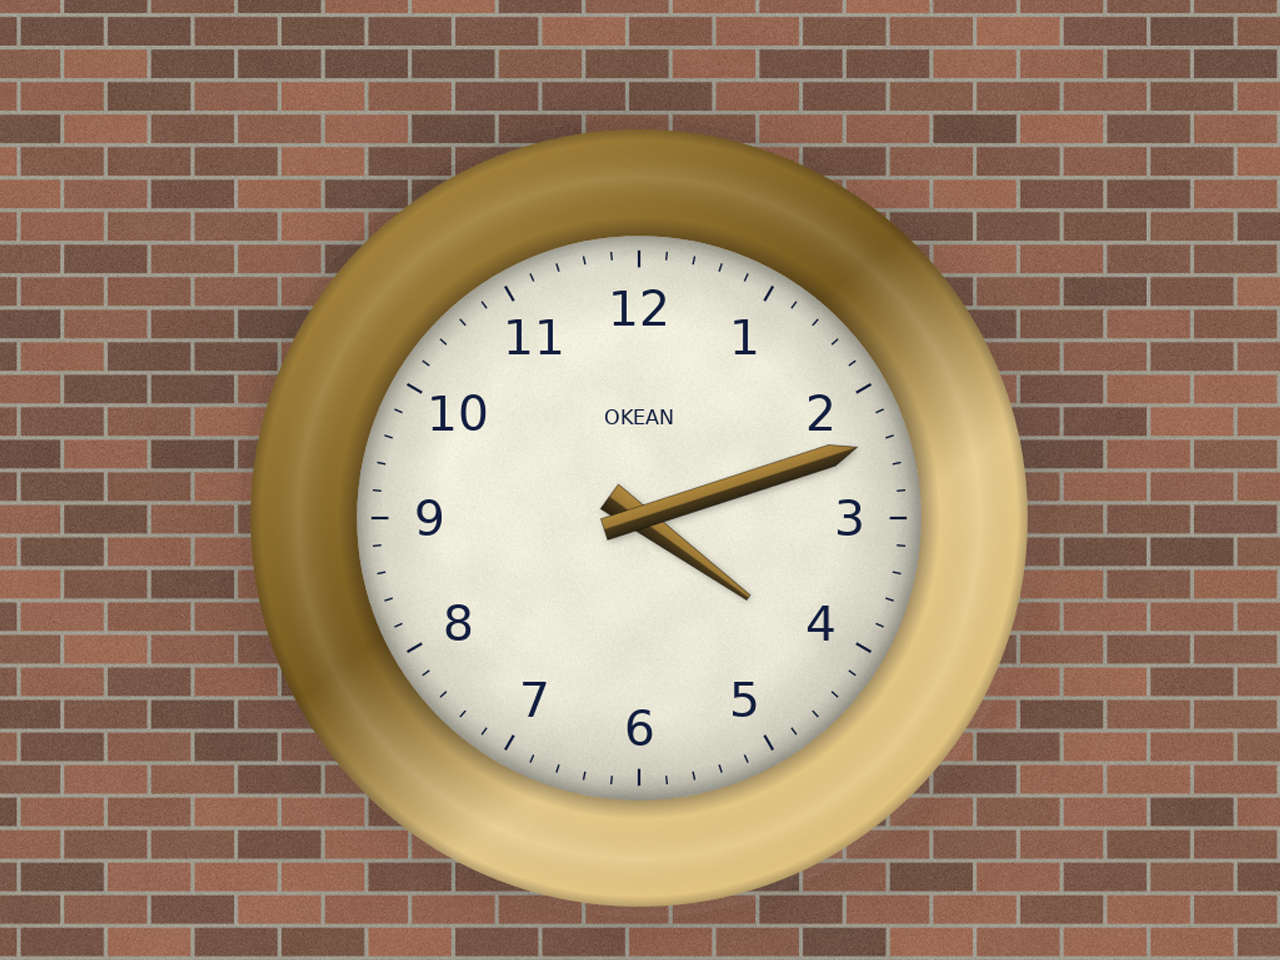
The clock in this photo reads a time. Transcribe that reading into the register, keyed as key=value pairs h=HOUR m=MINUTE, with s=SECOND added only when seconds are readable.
h=4 m=12
